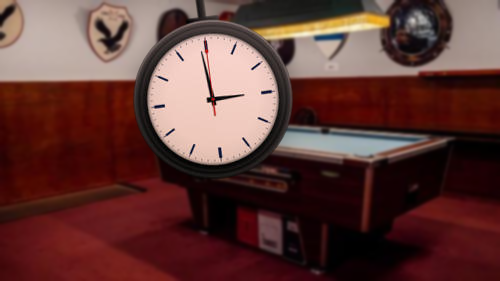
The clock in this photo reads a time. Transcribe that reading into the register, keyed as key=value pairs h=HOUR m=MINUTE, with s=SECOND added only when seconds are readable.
h=2 m=59 s=0
